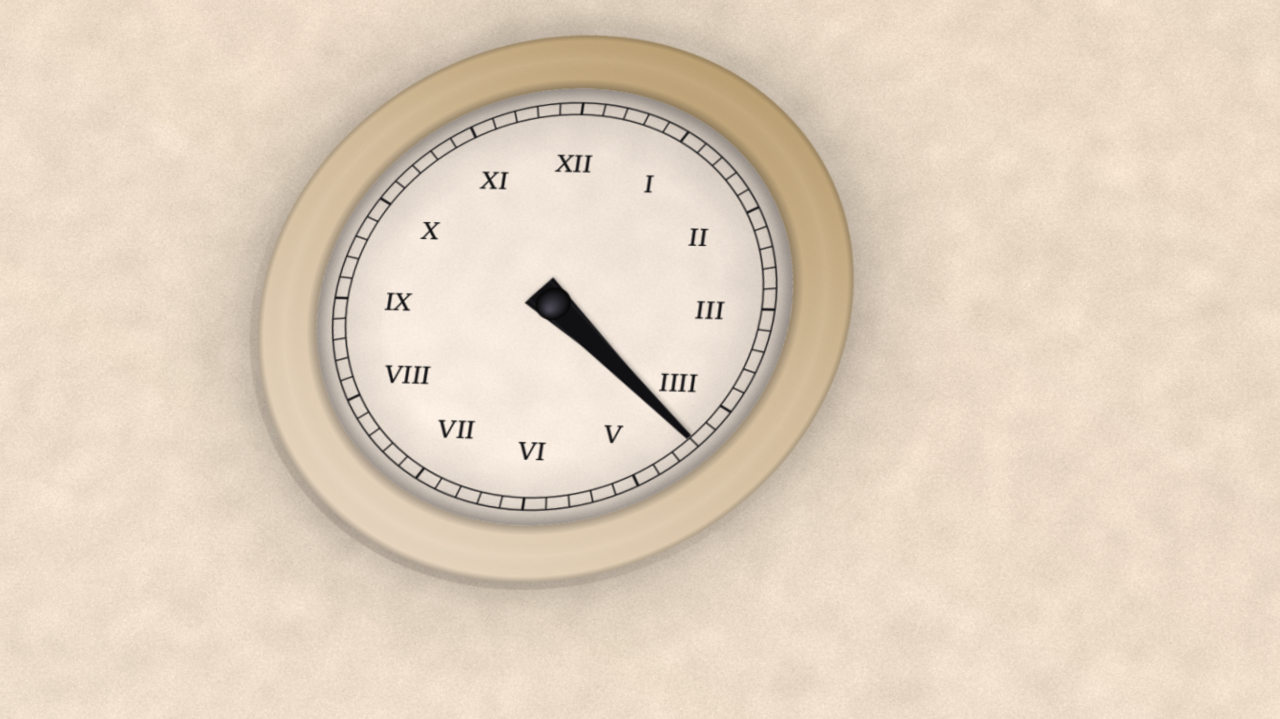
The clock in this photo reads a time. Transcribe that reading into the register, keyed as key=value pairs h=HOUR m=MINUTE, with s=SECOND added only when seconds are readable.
h=4 m=22
